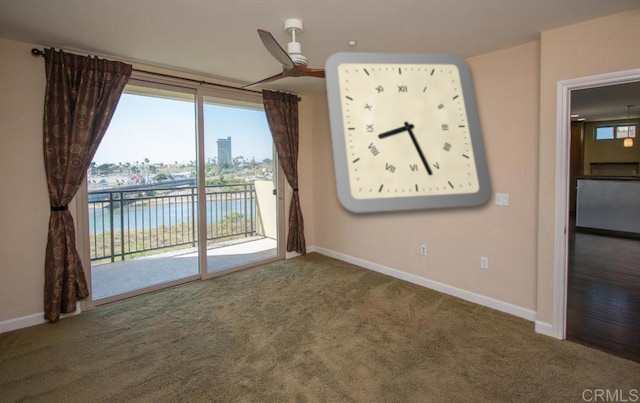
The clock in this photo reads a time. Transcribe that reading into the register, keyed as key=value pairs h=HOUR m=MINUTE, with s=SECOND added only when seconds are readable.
h=8 m=27
